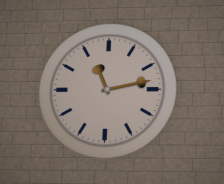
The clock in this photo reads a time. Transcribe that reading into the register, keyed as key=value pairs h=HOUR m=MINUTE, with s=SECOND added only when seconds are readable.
h=11 m=13
